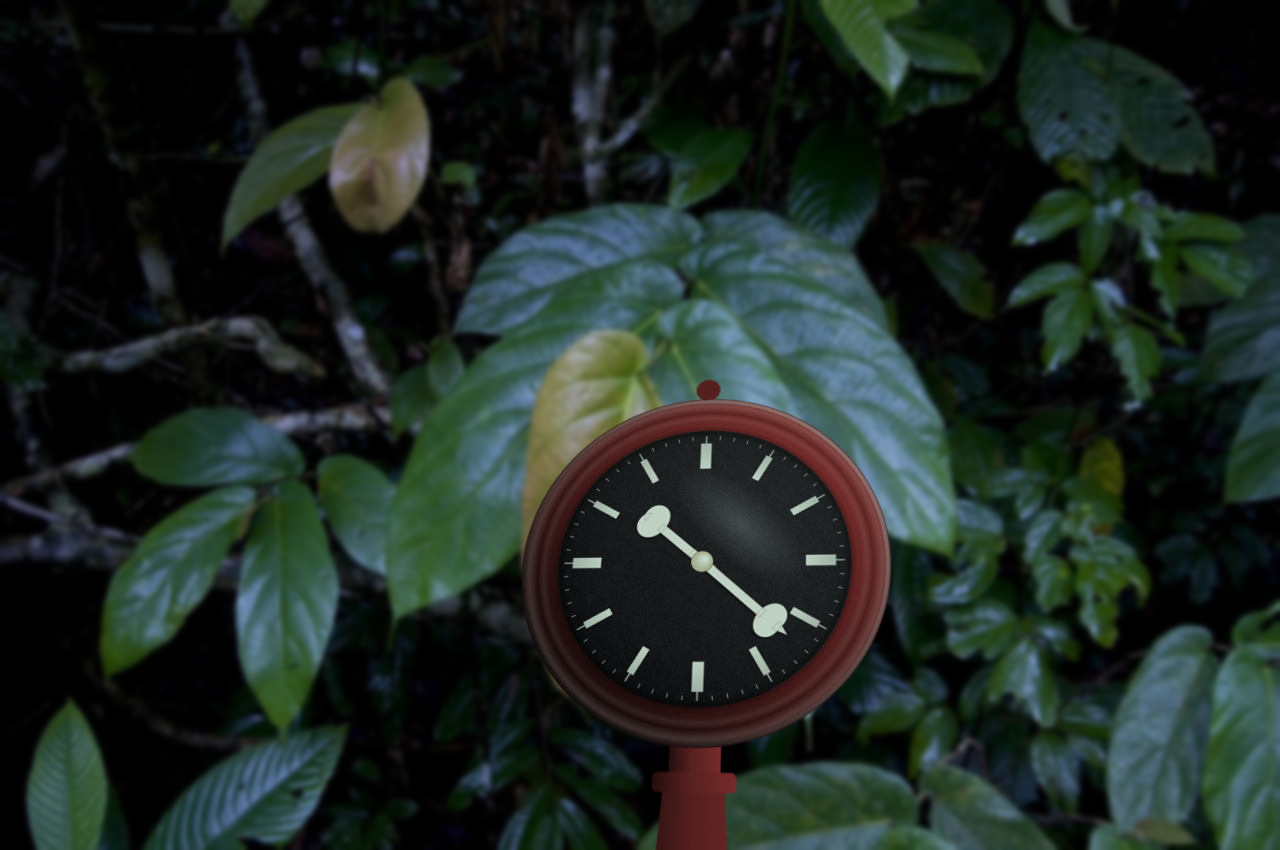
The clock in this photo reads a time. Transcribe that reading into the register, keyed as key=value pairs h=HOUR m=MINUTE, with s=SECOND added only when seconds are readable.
h=10 m=22
